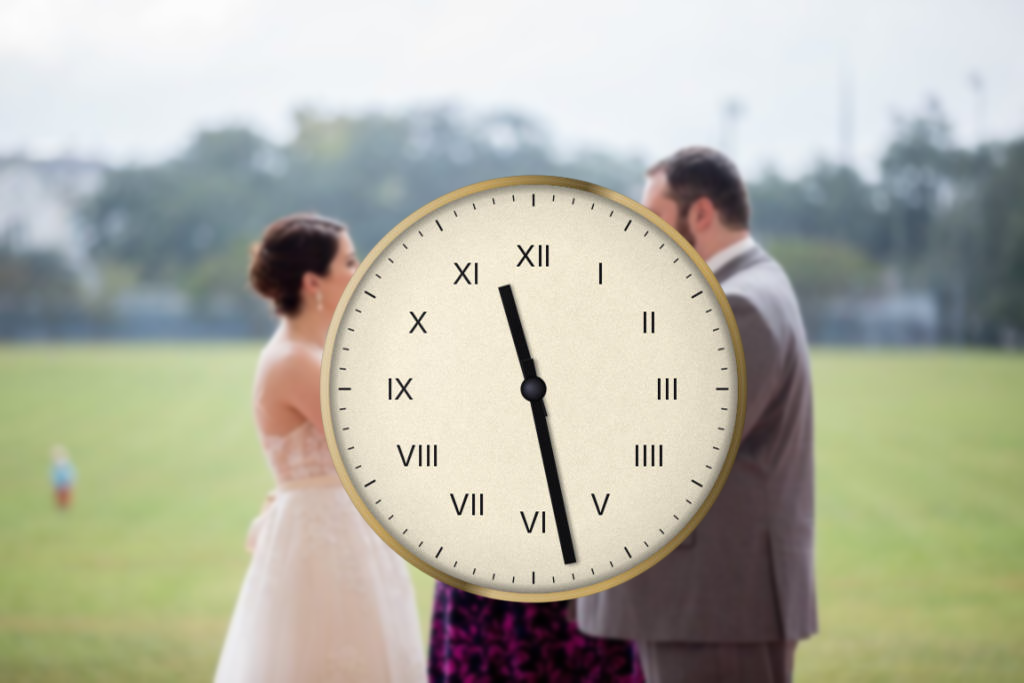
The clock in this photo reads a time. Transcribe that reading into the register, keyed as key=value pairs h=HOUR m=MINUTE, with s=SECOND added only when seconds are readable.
h=11 m=28
